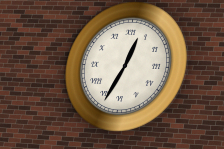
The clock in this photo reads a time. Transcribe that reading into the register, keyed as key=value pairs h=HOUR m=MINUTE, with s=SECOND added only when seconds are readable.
h=12 m=34
